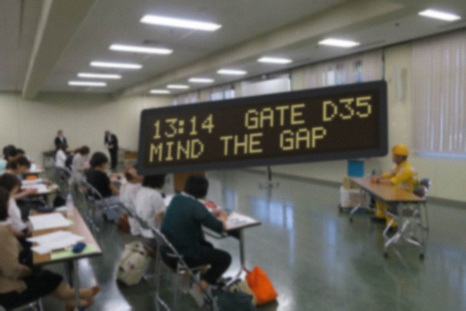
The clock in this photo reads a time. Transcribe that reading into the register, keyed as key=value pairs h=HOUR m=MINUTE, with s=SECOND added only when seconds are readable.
h=13 m=14
